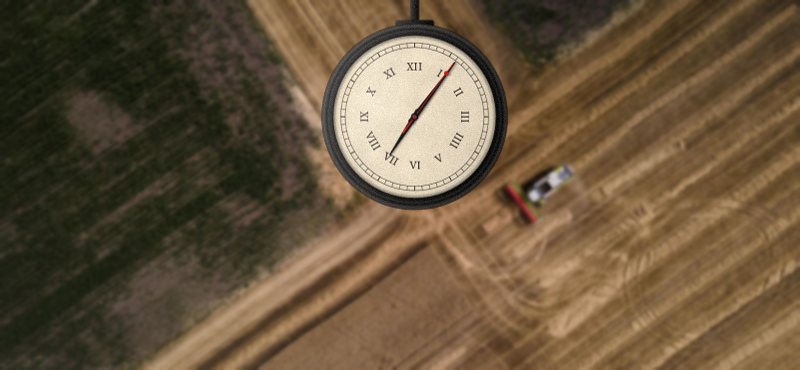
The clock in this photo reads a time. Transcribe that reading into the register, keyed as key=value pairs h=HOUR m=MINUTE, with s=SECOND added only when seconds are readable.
h=7 m=6 s=6
